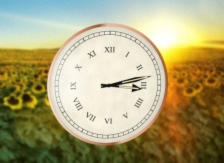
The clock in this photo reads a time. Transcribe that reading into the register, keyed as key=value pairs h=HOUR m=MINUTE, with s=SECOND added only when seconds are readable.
h=3 m=13
